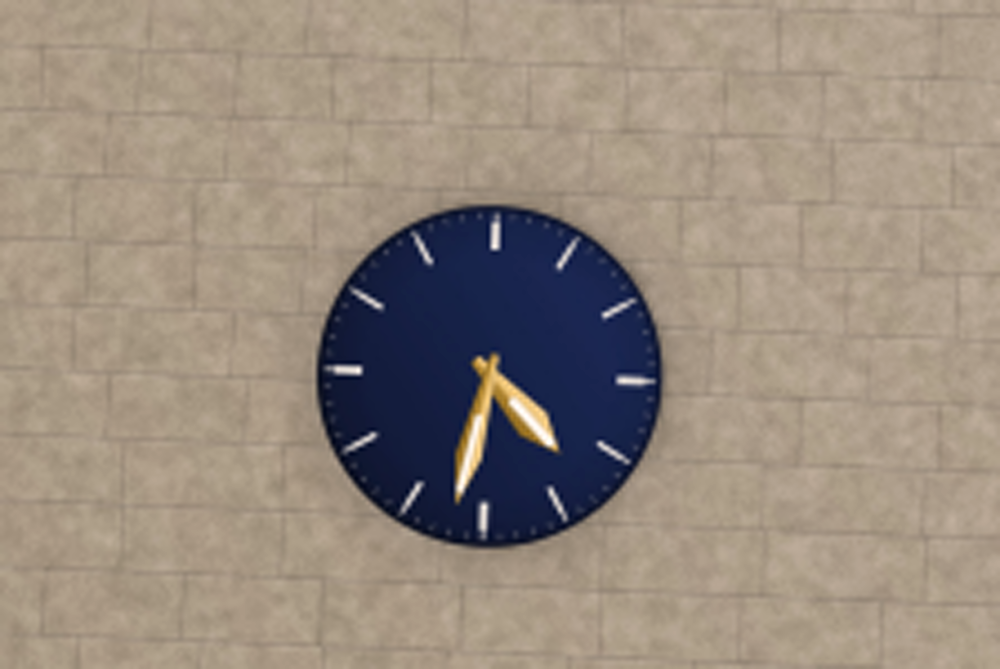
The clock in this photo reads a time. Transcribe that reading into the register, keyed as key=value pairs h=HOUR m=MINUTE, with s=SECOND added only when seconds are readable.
h=4 m=32
